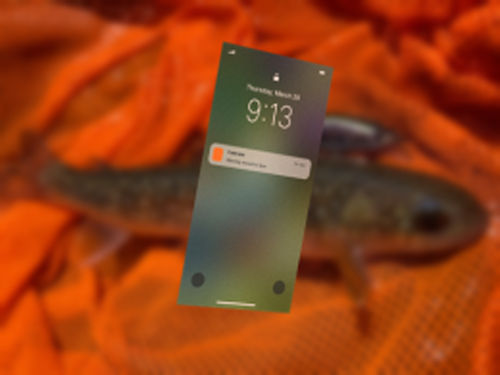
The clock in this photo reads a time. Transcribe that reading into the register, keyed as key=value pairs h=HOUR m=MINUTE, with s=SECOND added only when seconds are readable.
h=9 m=13
